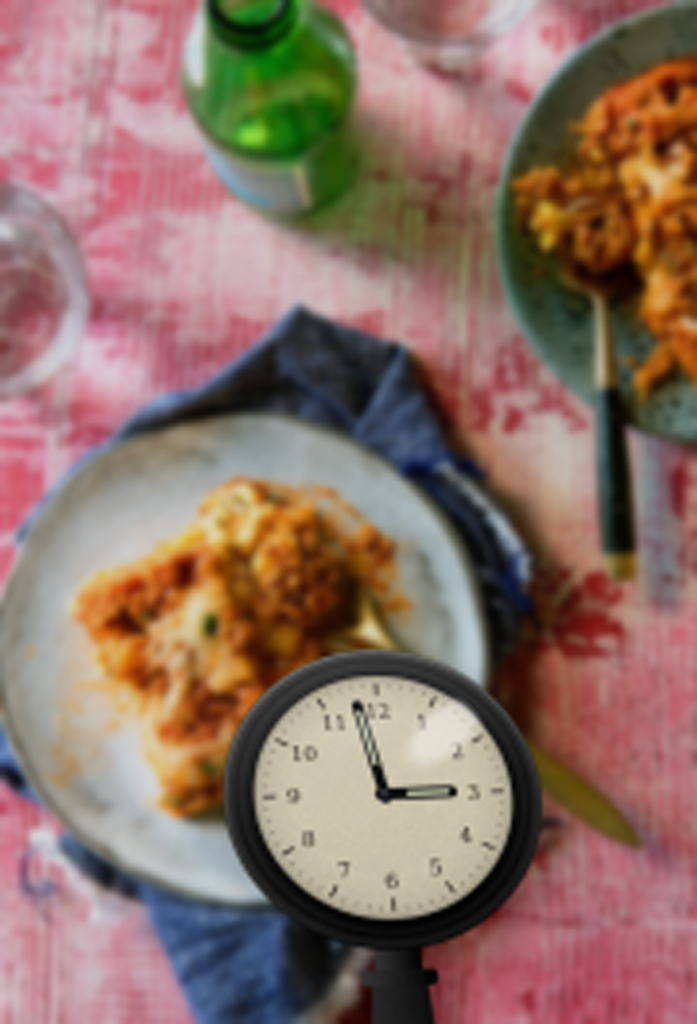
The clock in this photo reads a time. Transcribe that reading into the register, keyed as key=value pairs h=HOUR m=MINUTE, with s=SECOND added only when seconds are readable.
h=2 m=58
